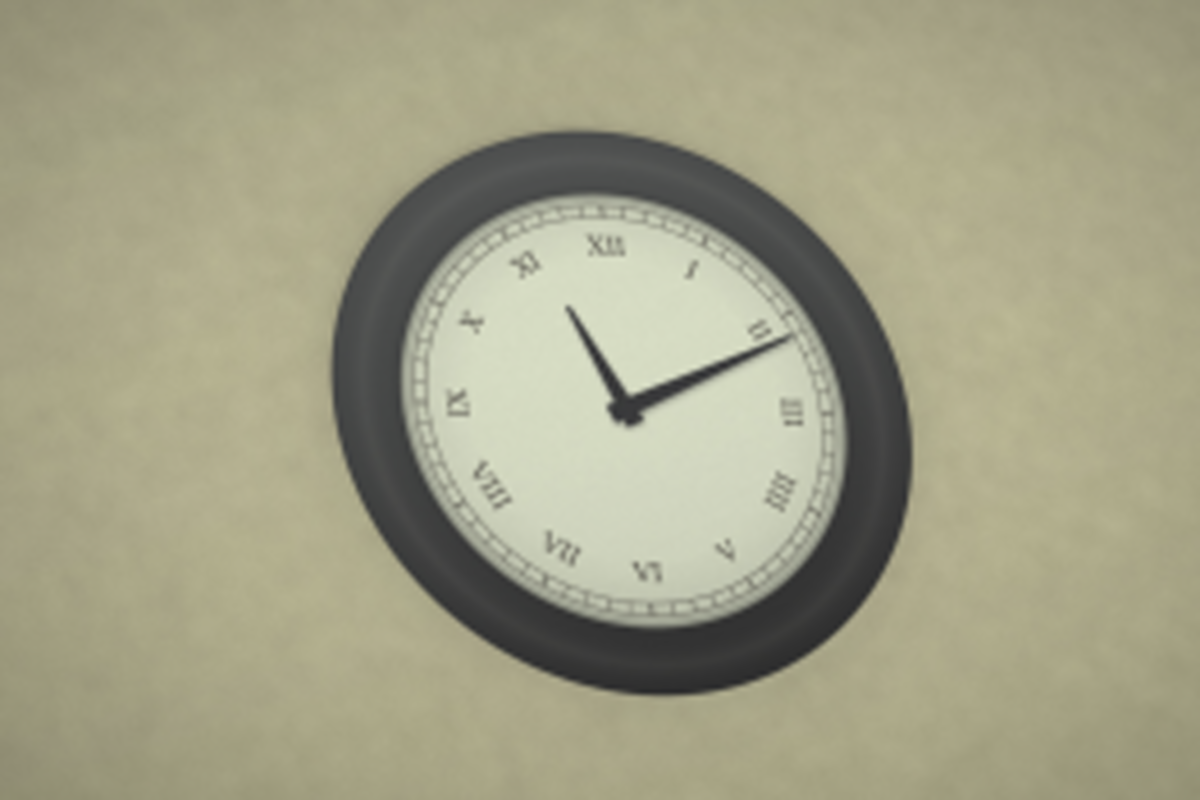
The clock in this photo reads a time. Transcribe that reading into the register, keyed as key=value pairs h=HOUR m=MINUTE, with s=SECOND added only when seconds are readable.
h=11 m=11
